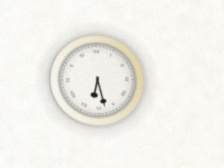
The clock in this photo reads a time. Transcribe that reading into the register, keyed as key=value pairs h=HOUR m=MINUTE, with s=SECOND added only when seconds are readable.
h=6 m=28
